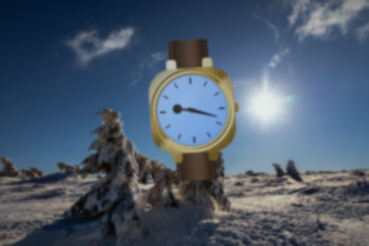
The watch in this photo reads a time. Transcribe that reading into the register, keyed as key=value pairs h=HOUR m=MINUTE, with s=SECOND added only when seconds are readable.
h=9 m=18
